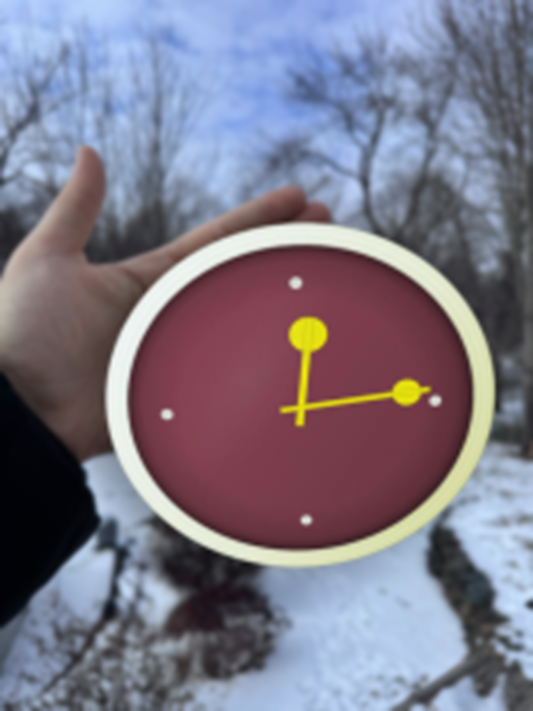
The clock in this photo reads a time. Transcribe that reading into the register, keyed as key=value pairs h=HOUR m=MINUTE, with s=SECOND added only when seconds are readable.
h=12 m=14
